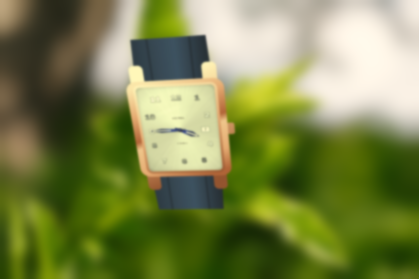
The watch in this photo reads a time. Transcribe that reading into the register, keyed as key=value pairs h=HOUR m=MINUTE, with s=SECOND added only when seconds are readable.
h=3 m=45
